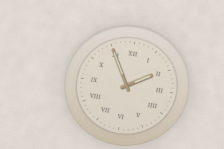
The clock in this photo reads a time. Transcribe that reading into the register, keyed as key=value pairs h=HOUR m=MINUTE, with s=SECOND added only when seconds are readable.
h=1 m=55
